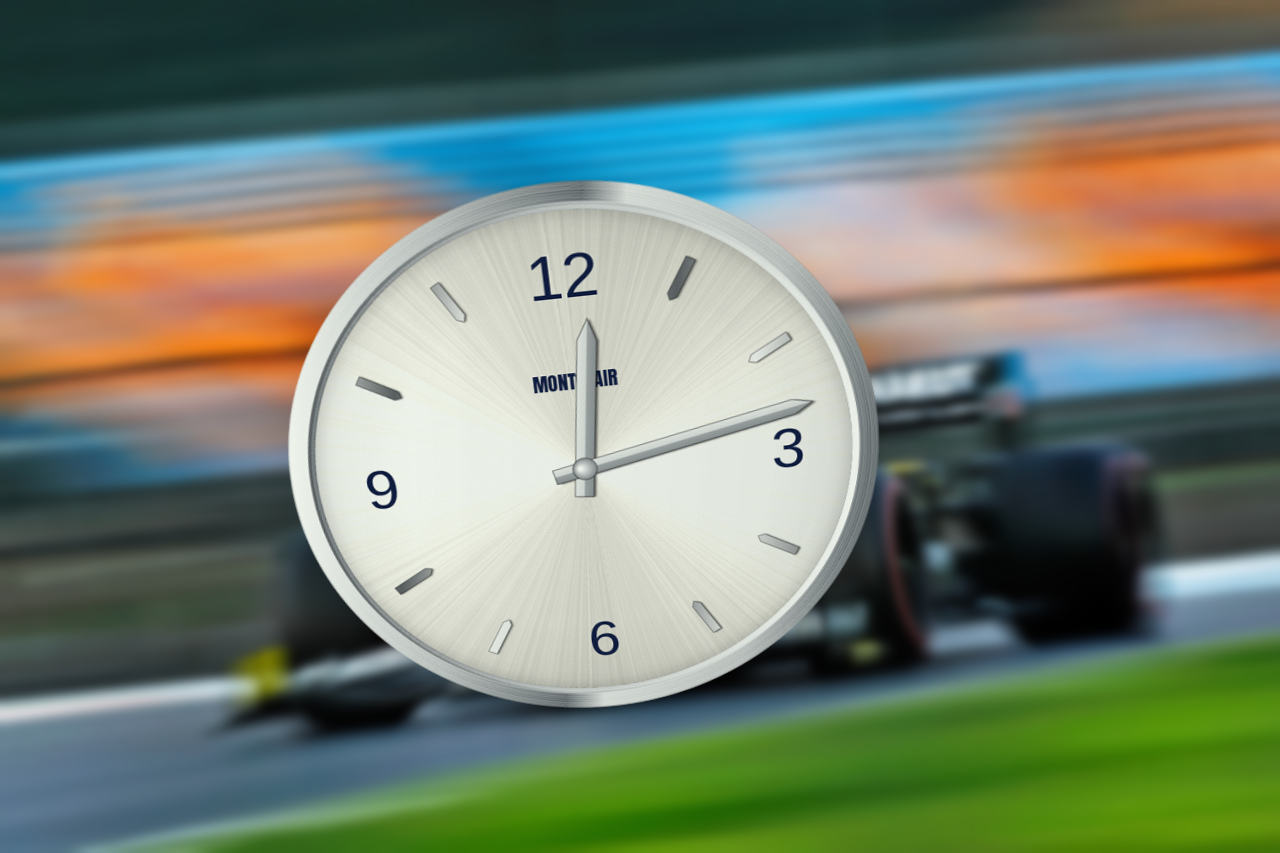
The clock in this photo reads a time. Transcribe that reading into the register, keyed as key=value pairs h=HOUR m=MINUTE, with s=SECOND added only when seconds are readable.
h=12 m=13
